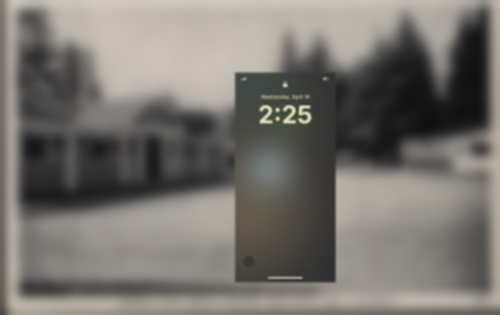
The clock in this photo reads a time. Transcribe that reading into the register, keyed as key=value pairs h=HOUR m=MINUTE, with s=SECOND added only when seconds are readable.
h=2 m=25
